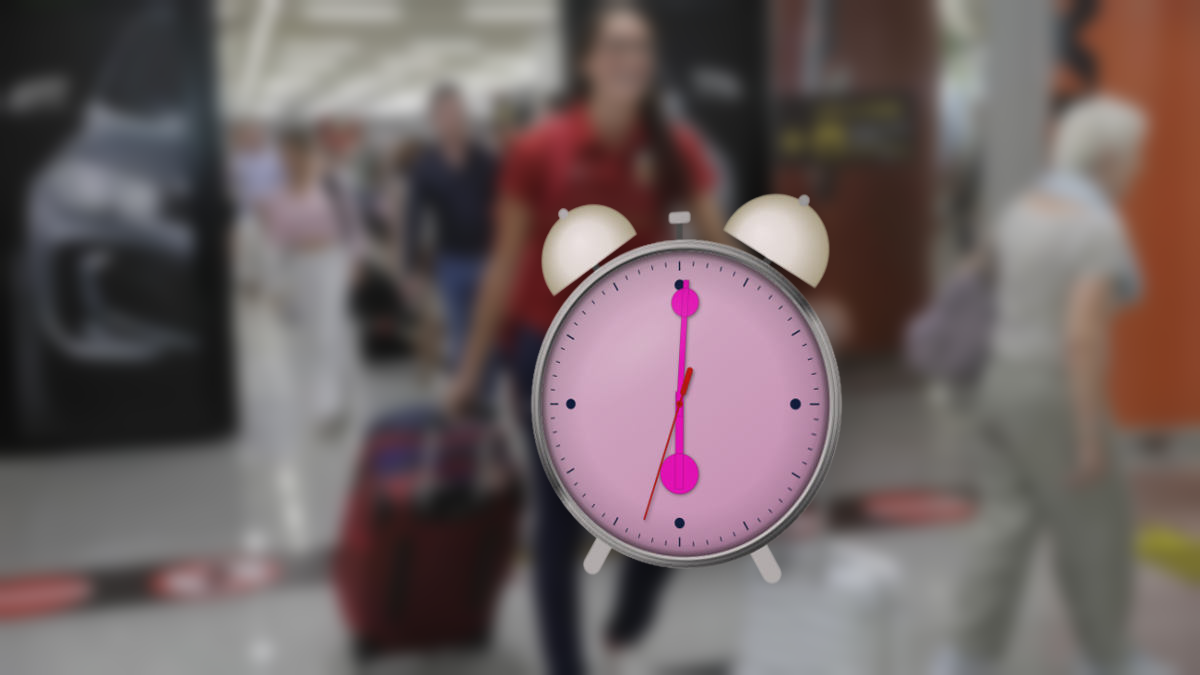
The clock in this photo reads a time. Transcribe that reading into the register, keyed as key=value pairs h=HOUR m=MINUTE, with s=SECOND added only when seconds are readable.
h=6 m=0 s=33
